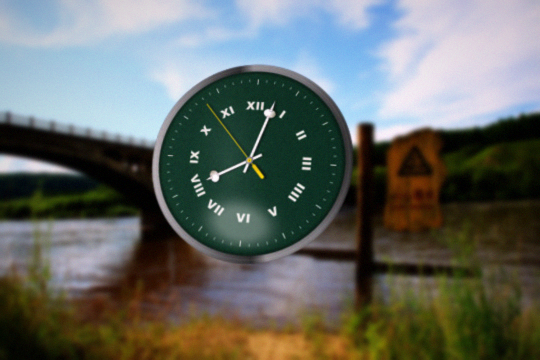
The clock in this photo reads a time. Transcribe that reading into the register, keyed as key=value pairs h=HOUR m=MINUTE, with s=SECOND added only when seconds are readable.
h=8 m=2 s=53
